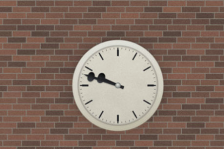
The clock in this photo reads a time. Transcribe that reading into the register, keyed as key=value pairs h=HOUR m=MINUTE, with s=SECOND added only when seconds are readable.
h=9 m=48
